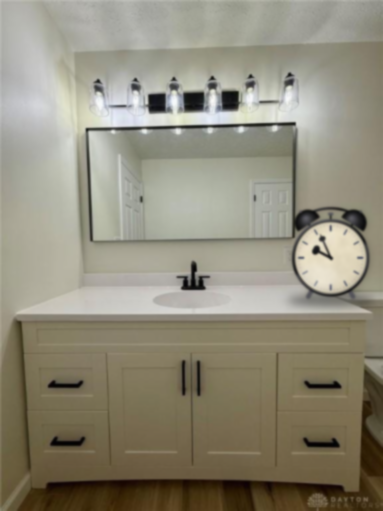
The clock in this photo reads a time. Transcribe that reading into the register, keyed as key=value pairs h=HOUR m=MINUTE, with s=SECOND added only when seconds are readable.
h=9 m=56
